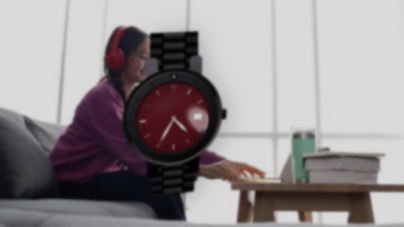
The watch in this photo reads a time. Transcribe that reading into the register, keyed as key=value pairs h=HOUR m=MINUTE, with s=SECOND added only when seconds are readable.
h=4 m=35
